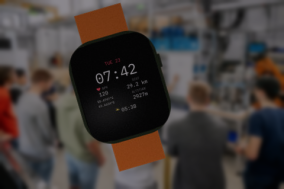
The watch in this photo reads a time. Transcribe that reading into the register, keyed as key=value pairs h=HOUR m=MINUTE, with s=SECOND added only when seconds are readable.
h=7 m=42
